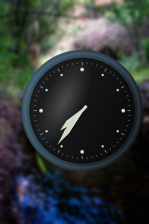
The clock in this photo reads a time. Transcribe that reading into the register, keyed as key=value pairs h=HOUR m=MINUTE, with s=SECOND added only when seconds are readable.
h=7 m=36
